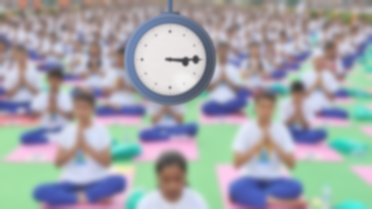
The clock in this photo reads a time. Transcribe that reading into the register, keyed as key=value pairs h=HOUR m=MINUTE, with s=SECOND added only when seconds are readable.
h=3 m=15
